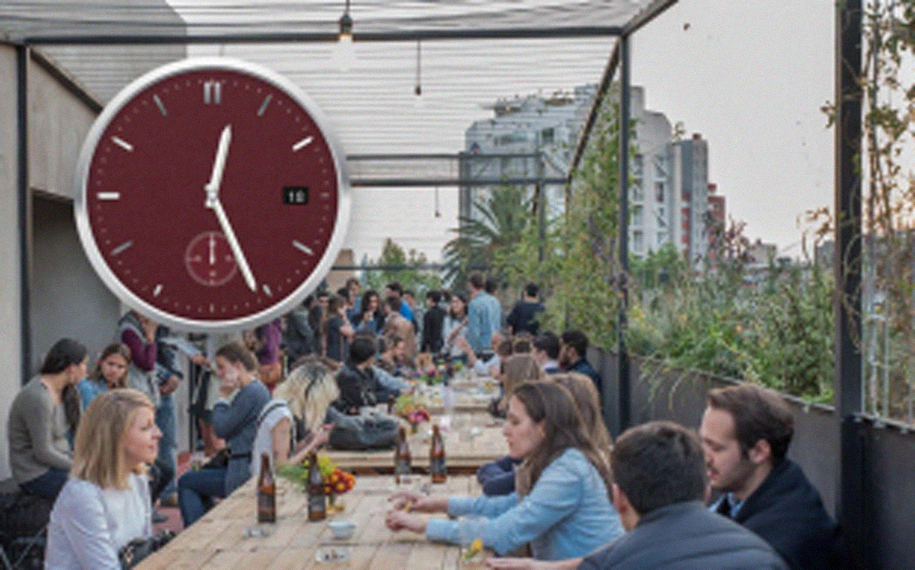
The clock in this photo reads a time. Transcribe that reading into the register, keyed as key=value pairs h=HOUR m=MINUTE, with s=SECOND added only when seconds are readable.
h=12 m=26
